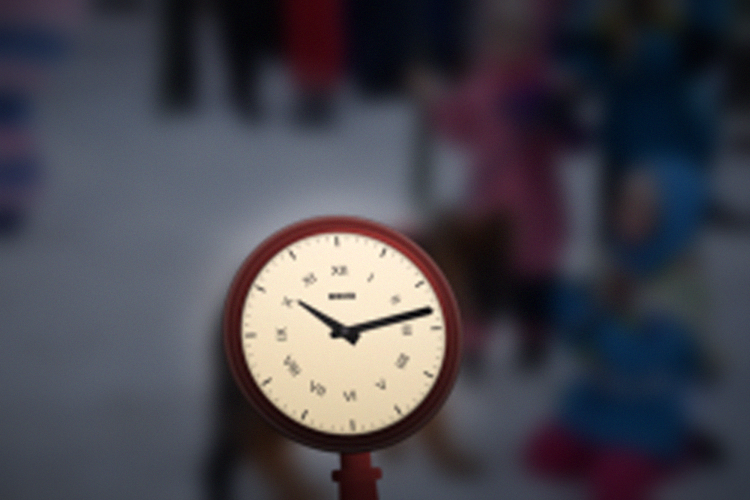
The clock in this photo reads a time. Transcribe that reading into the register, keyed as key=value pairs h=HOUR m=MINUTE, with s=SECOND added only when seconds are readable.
h=10 m=13
